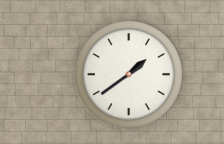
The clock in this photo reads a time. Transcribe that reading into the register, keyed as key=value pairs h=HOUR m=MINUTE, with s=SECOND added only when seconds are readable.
h=1 m=39
